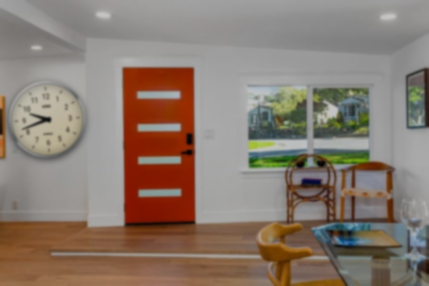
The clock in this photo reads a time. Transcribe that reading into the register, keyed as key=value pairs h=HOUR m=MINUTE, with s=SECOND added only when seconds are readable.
h=9 m=42
